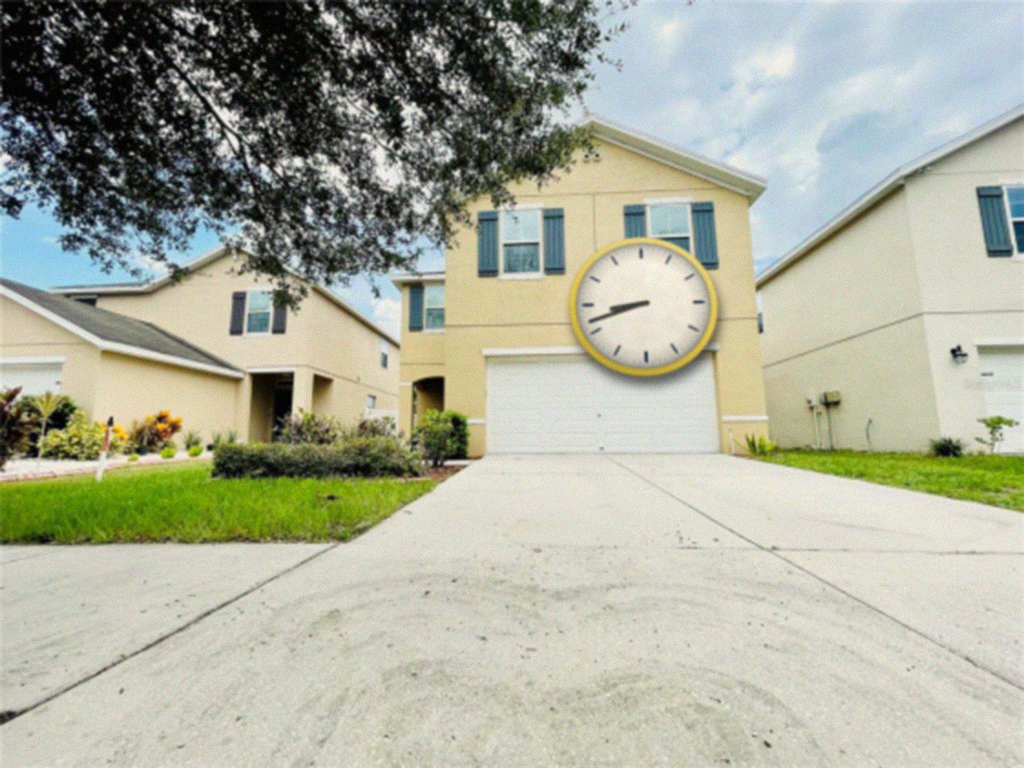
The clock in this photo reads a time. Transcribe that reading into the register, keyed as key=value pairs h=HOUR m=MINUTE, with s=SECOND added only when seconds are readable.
h=8 m=42
